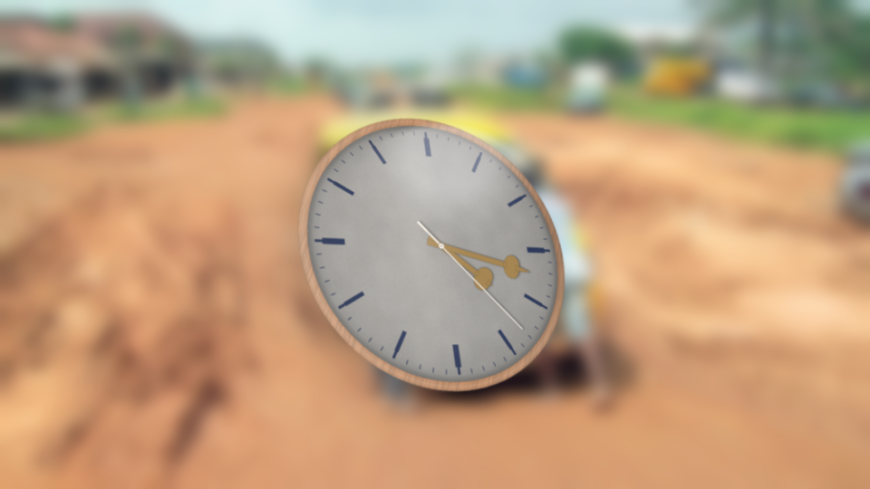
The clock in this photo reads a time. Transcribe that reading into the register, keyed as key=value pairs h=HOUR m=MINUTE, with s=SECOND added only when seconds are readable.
h=4 m=17 s=23
